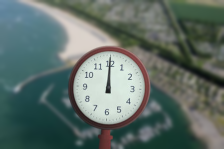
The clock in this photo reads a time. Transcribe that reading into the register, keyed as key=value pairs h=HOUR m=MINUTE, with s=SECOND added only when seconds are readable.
h=12 m=0
